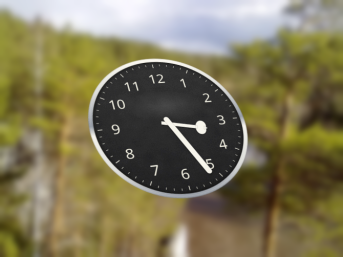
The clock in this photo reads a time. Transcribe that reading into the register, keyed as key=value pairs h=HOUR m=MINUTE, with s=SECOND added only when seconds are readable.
h=3 m=26
